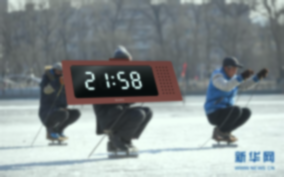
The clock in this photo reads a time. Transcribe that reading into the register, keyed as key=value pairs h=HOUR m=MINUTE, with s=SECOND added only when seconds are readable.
h=21 m=58
